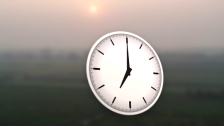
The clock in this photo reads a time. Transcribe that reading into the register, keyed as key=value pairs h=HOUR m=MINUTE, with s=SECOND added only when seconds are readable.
h=7 m=0
